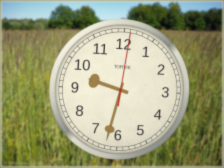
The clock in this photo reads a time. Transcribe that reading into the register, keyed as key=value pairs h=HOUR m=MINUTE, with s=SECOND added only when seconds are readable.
h=9 m=32 s=1
